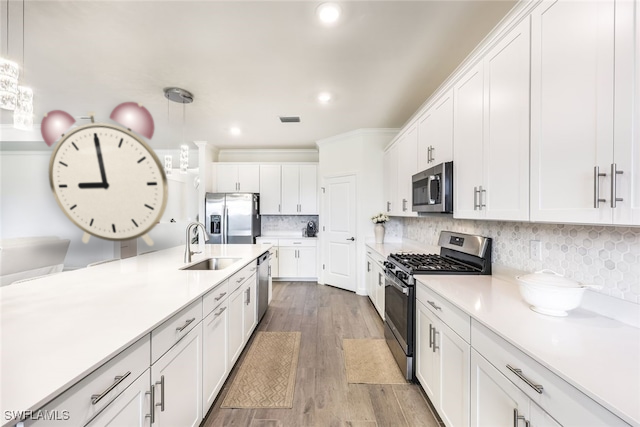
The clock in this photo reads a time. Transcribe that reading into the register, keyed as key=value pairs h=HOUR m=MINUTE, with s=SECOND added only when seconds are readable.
h=9 m=0
